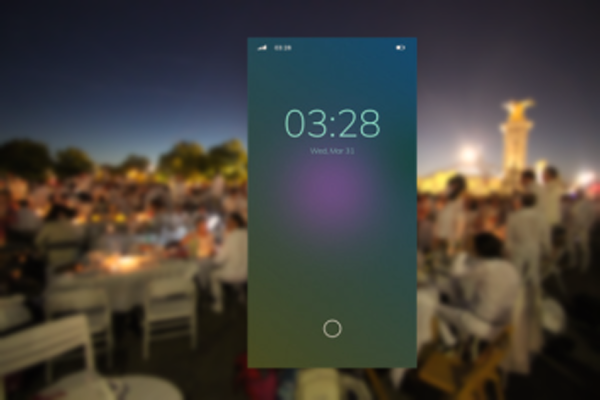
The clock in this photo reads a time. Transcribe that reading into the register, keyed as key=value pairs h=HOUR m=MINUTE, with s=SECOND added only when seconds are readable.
h=3 m=28
